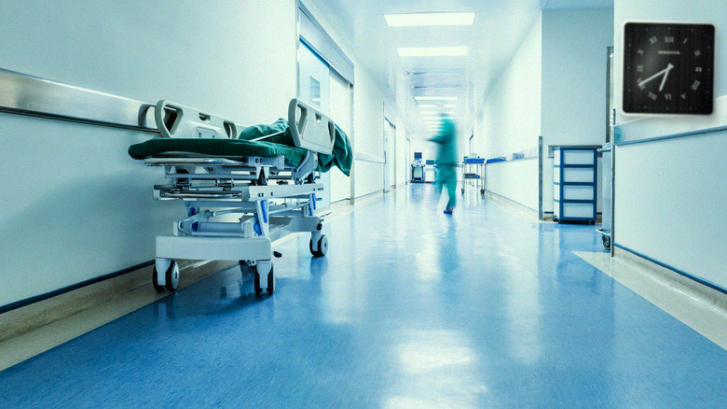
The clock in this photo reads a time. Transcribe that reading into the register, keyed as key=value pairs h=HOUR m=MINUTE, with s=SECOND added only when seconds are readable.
h=6 m=40
